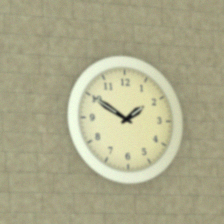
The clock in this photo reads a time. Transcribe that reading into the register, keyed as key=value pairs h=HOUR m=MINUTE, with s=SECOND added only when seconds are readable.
h=1 m=50
